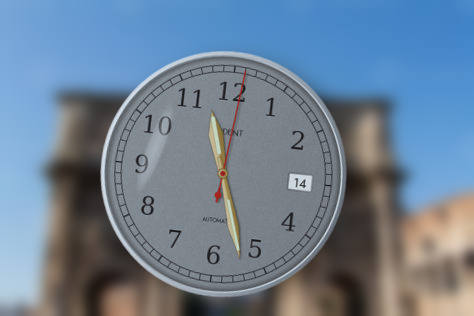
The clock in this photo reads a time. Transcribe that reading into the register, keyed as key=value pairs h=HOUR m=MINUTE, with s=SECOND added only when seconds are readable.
h=11 m=27 s=1
